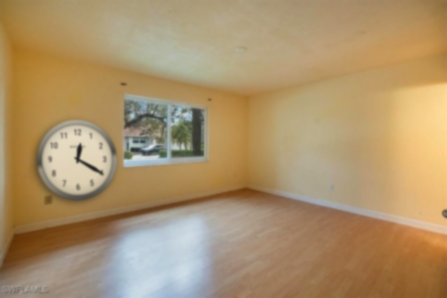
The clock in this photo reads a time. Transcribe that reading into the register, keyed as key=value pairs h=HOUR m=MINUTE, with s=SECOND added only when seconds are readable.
h=12 m=20
